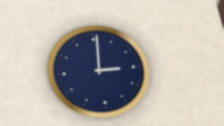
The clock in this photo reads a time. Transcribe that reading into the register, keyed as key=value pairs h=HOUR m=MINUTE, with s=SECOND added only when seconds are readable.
h=3 m=1
